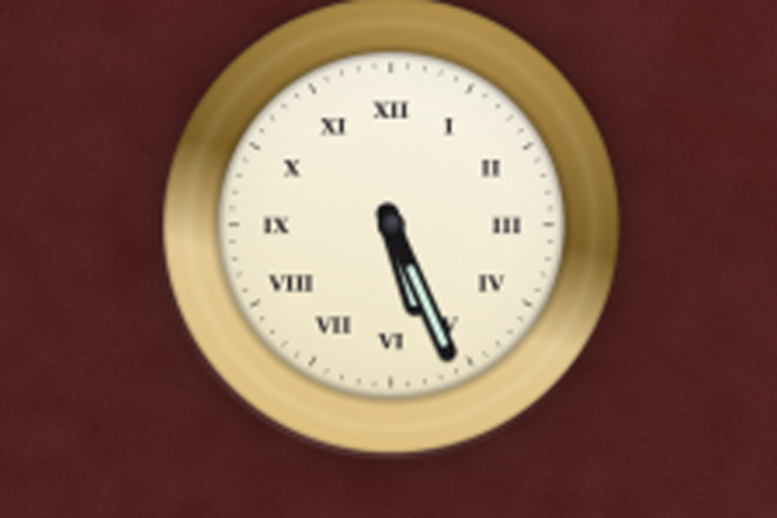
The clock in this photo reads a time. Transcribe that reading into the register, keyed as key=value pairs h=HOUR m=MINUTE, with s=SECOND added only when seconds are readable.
h=5 m=26
